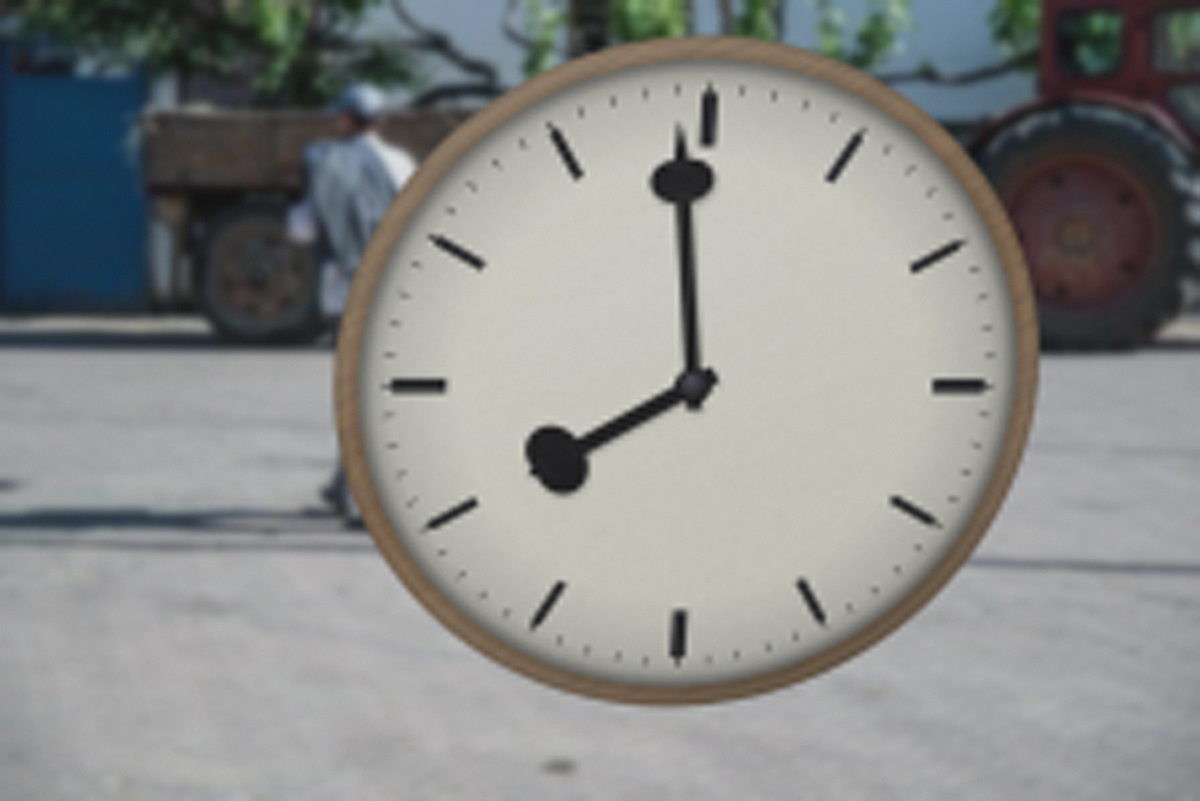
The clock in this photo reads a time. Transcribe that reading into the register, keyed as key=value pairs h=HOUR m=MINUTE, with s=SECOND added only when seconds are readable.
h=7 m=59
